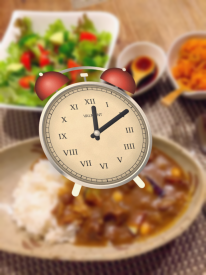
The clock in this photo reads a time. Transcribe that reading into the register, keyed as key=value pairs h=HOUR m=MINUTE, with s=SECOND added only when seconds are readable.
h=12 m=10
